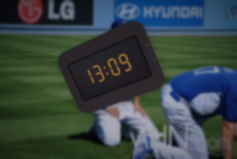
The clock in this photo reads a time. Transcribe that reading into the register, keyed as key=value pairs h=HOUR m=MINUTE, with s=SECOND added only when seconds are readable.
h=13 m=9
